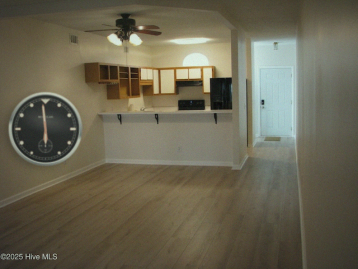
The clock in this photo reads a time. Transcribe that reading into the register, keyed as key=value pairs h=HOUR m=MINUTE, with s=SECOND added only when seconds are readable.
h=5 m=59
